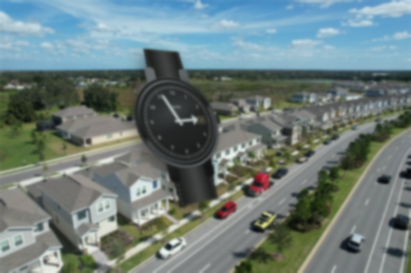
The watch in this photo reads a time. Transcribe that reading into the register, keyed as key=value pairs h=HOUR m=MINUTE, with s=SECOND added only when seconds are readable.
h=2 m=56
